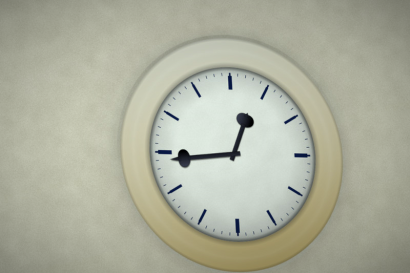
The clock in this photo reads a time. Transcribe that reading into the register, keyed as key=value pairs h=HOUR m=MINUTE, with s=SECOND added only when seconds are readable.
h=12 m=44
